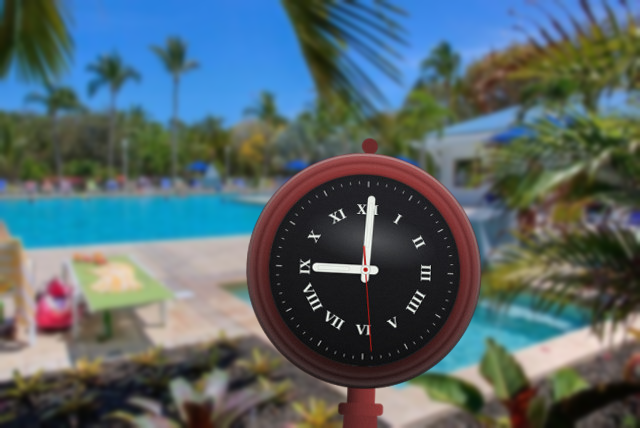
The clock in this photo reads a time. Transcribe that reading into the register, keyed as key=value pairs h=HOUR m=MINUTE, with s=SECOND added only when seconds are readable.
h=9 m=0 s=29
